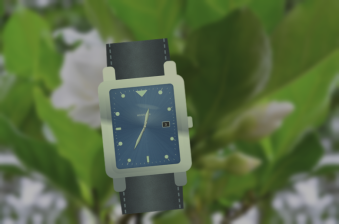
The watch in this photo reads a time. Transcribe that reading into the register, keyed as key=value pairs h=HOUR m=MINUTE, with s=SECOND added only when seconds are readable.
h=12 m=35
